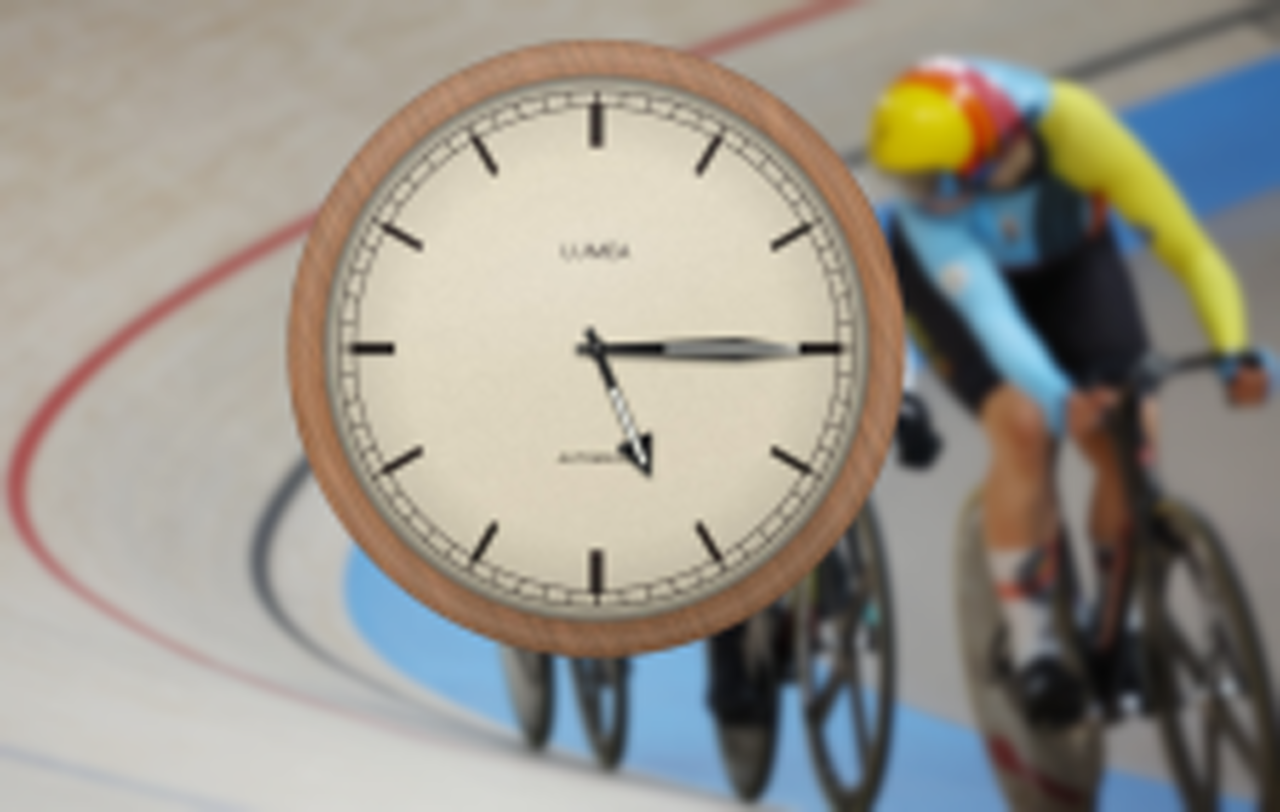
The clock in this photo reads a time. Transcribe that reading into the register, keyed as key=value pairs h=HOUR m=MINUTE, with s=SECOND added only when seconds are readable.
h=5 m=15
